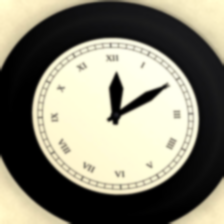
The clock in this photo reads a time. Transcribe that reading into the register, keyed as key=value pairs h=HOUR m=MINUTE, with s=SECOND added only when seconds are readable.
h=12 m=10
